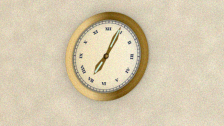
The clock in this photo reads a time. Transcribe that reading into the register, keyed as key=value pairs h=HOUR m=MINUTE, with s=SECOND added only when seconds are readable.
h=7 m=4
